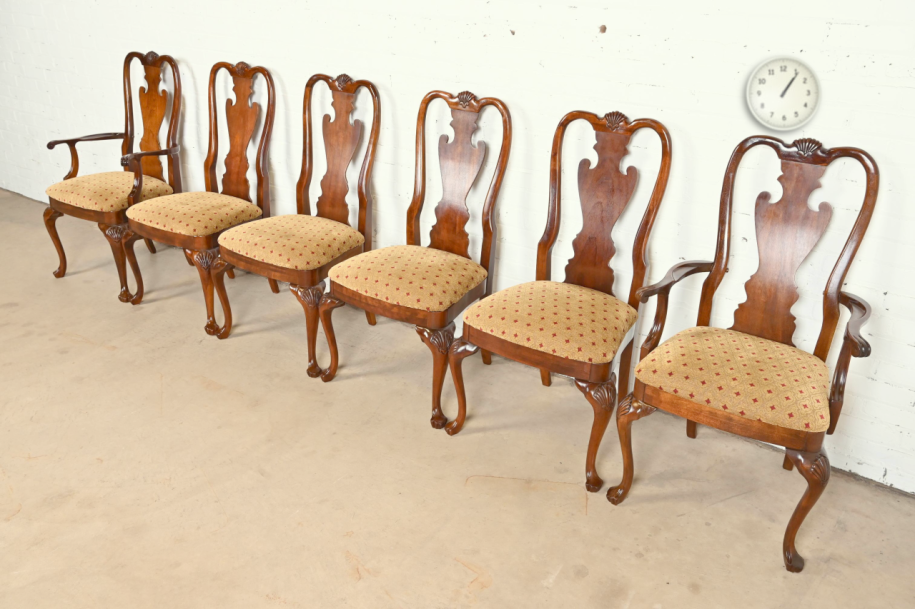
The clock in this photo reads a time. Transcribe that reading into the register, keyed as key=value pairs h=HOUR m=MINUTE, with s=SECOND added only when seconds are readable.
h=1 m=6
